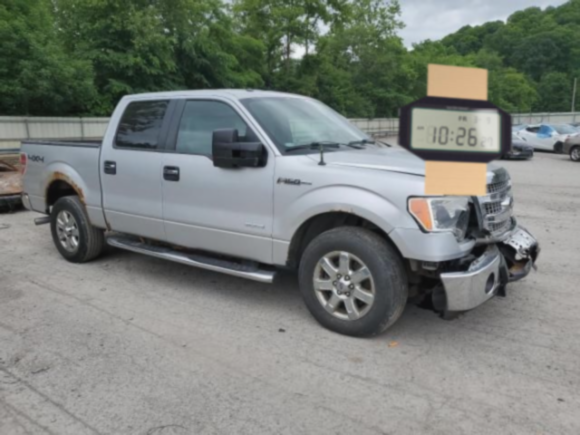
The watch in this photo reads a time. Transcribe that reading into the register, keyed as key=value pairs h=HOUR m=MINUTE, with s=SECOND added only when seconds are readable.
h=10 m=26
